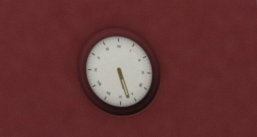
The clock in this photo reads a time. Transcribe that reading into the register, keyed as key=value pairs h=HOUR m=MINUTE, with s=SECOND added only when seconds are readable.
h=5 m=27
